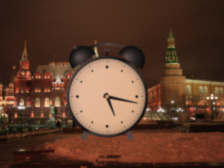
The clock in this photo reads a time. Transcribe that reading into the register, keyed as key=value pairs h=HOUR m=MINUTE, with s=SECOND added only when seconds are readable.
h=5 m=17
